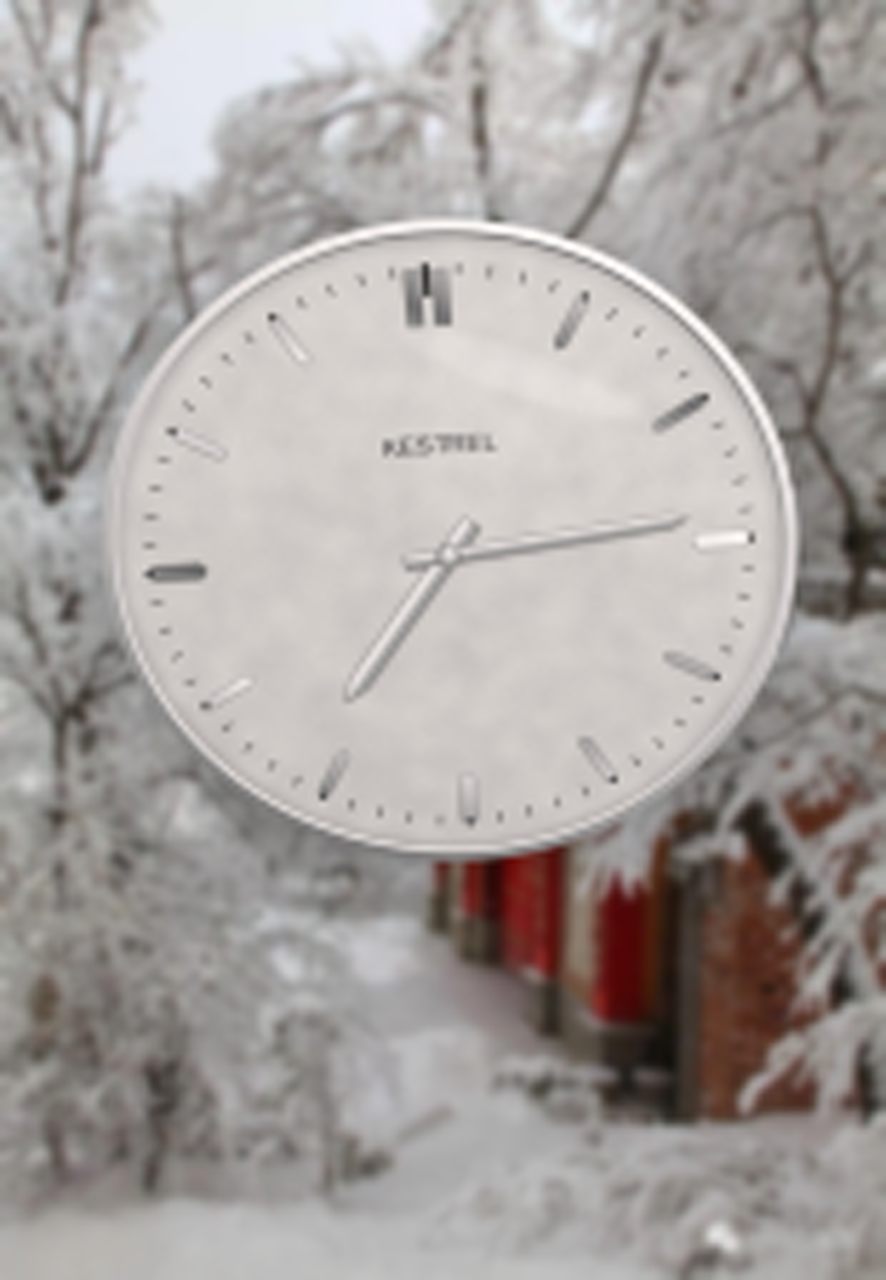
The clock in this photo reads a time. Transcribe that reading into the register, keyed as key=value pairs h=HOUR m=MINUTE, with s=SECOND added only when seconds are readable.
h=7 m=14
